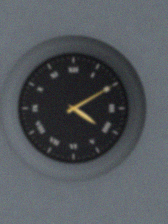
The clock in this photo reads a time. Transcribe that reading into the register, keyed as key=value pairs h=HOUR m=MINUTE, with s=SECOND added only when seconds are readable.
h=4 m=10
